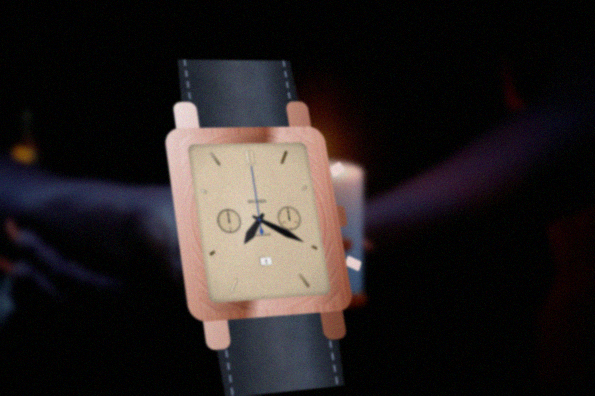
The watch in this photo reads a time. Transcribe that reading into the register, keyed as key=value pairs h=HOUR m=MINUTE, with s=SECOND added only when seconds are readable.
h=7 m=20
